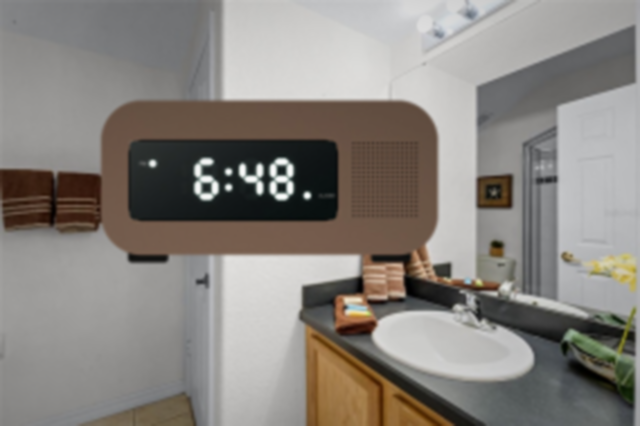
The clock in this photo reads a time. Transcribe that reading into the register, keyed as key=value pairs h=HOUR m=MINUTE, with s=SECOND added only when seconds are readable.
h=6 m=48
